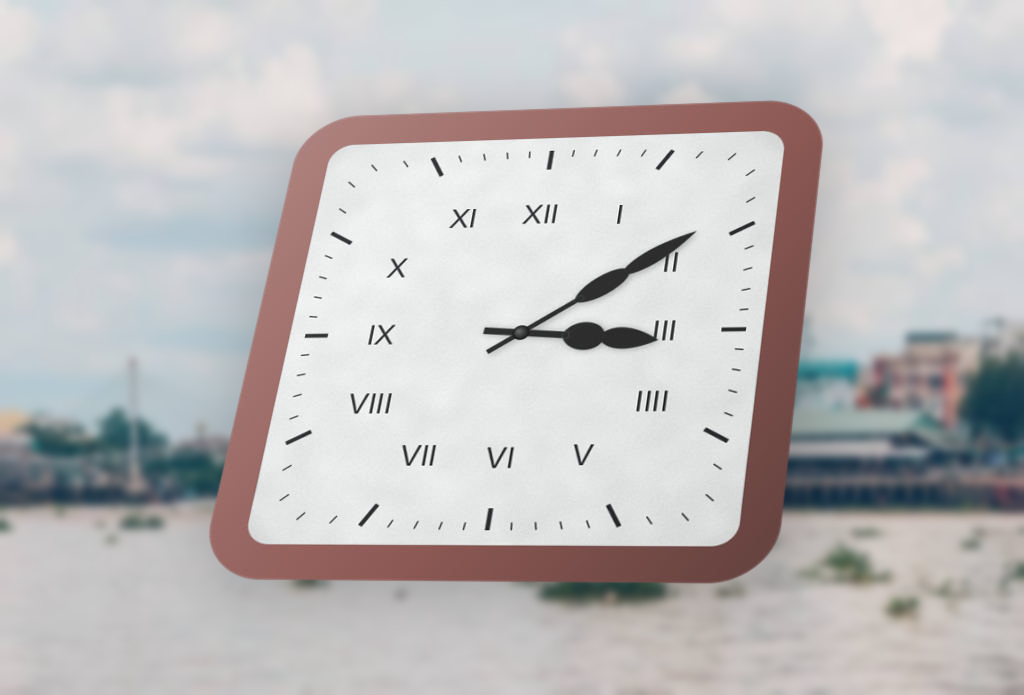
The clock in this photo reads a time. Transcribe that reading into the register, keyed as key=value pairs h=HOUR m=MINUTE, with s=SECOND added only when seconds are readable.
h=3 m=9
